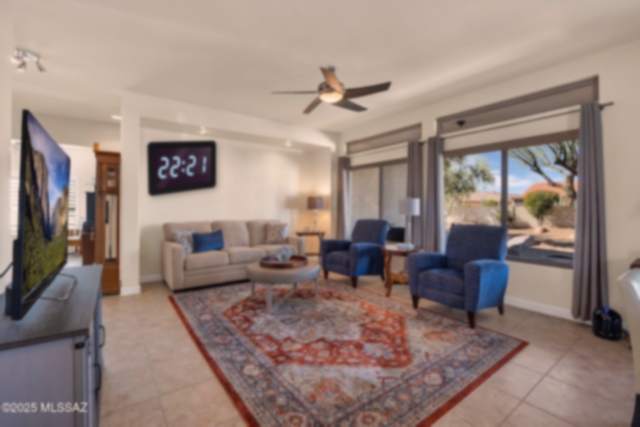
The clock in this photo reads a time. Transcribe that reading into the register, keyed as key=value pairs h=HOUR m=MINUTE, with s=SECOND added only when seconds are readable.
h=22 m=21
